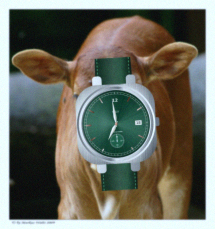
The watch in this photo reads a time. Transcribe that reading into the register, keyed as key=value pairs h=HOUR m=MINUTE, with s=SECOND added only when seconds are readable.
h=6 m=59
